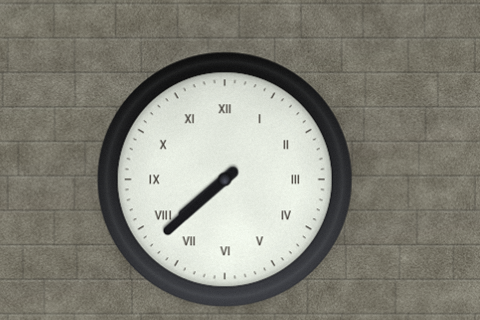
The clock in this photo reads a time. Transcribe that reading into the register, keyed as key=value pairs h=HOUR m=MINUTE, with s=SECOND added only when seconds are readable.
h=7 m=38
